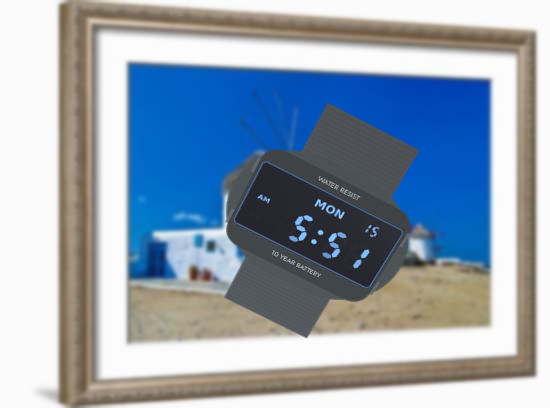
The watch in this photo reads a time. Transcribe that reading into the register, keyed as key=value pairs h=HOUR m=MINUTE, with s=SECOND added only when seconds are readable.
h=5 m=51
